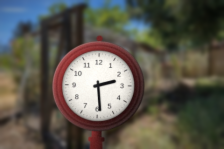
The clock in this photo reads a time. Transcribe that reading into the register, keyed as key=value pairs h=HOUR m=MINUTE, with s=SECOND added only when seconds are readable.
h=2 m=29
